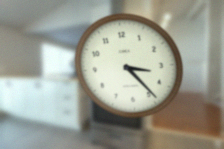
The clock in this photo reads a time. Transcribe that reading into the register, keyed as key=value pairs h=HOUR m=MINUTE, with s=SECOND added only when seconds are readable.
h=3 m=24
